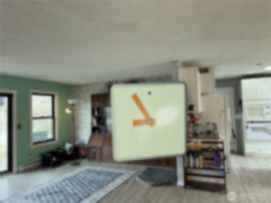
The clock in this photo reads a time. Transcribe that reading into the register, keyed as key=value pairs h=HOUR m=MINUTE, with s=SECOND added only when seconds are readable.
h=8 m=55
